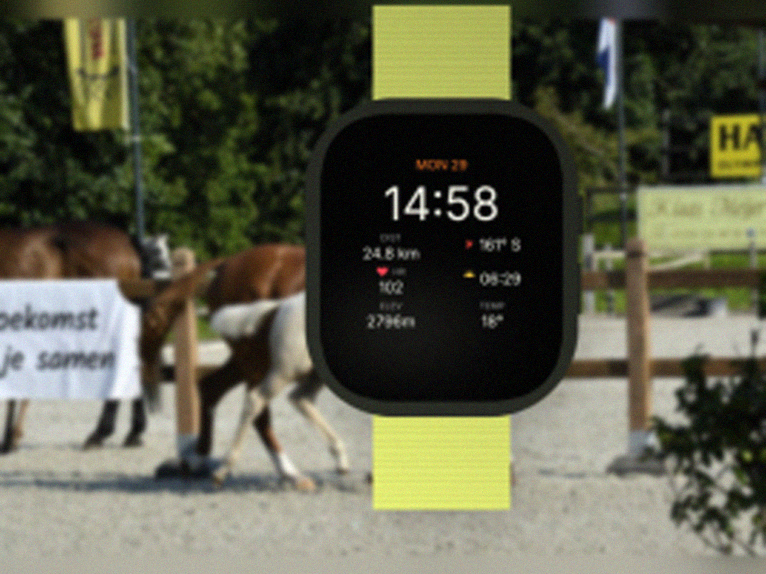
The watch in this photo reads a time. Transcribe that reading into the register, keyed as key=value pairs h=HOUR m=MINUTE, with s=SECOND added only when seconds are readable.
h=14 m=58
